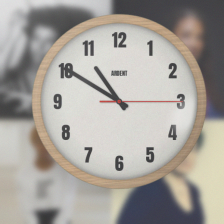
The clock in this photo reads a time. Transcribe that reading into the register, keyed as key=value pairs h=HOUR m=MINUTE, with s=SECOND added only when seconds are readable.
h=10 m=50 s=15
